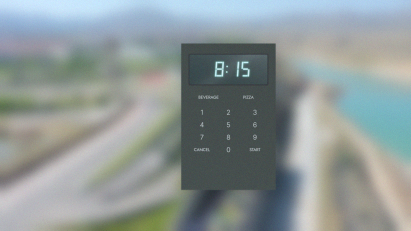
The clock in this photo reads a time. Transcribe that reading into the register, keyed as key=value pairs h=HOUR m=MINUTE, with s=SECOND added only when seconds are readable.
h=8 m=15
